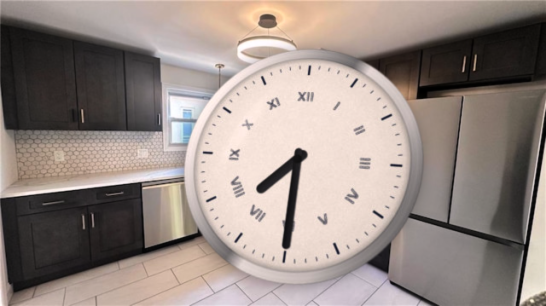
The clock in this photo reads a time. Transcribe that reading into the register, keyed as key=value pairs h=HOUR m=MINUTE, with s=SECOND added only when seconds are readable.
h=7 m=30
